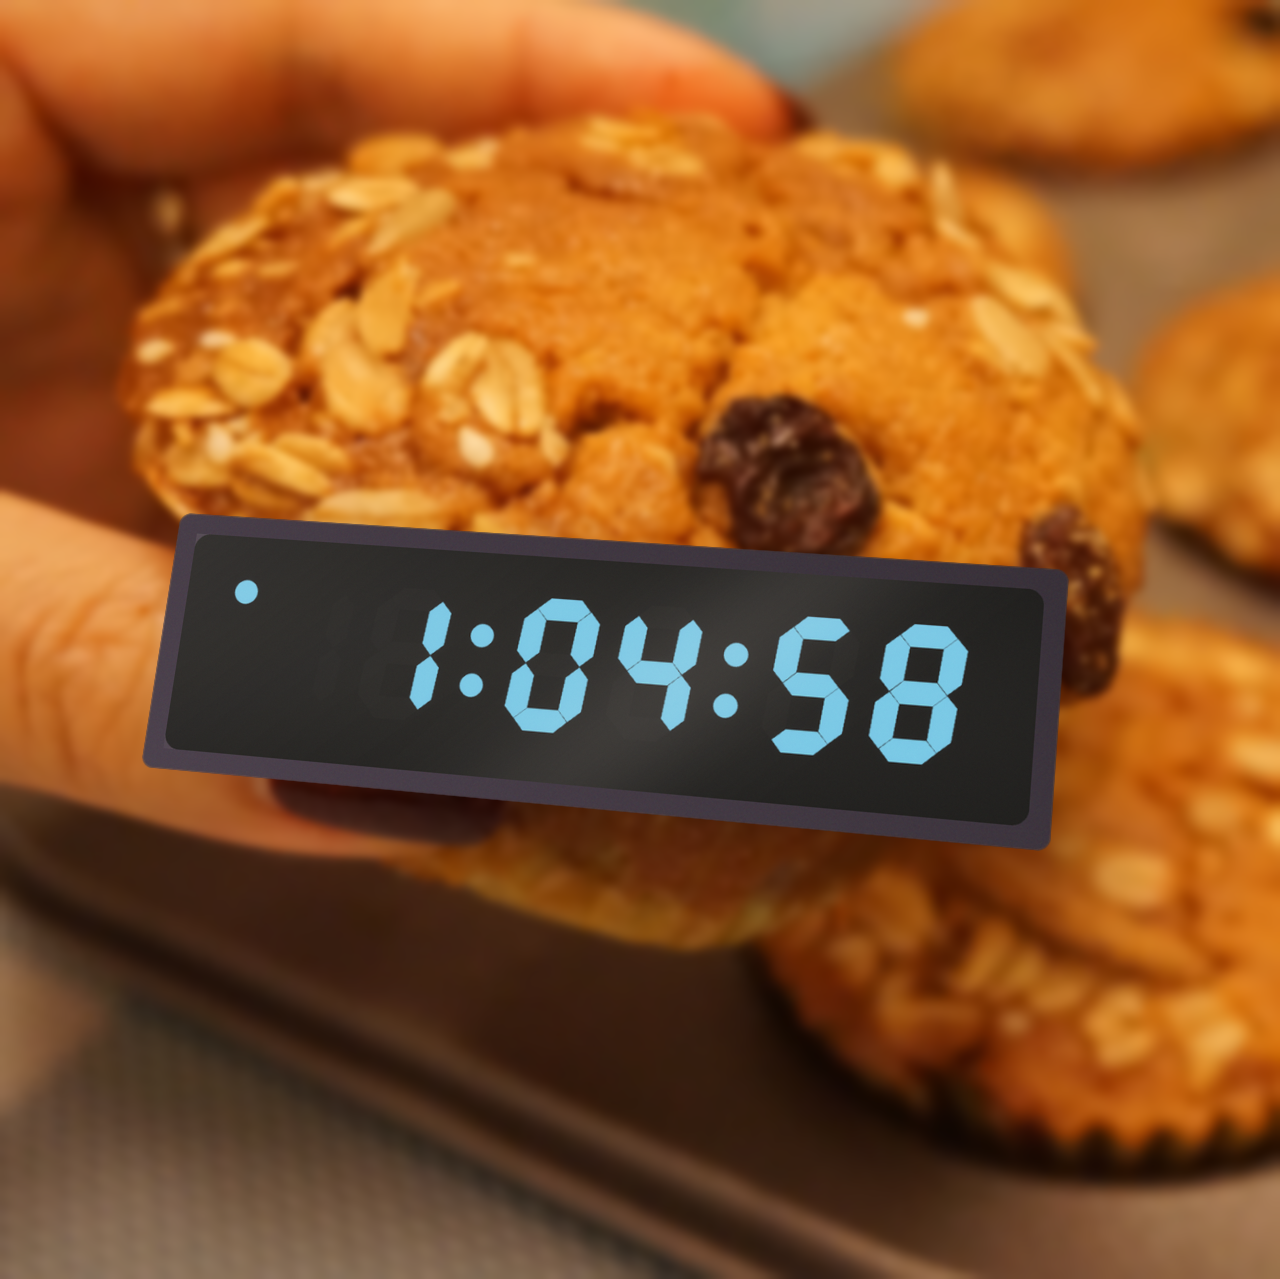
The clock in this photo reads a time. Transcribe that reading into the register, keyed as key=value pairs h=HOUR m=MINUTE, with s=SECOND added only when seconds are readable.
h=1 m=4 s=58
